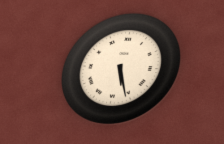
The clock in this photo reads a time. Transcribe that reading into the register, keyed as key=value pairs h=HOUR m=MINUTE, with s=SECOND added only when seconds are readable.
h=5 m=26
